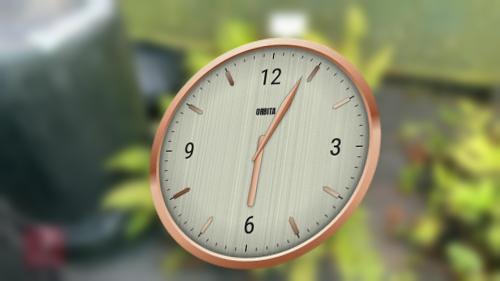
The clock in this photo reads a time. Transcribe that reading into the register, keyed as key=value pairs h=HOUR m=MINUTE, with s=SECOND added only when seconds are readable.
h=6 m=4
